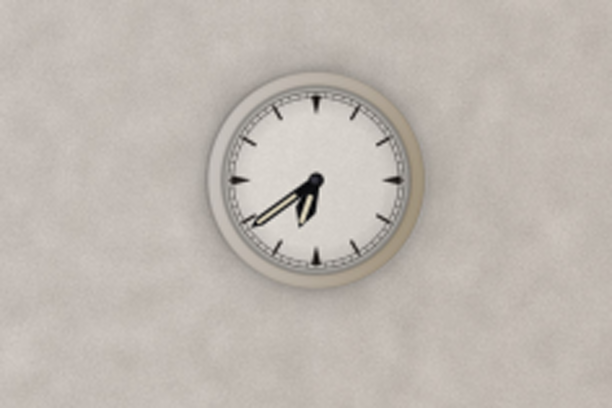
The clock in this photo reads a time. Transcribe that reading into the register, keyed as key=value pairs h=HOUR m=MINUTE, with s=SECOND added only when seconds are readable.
h=6 m=39
